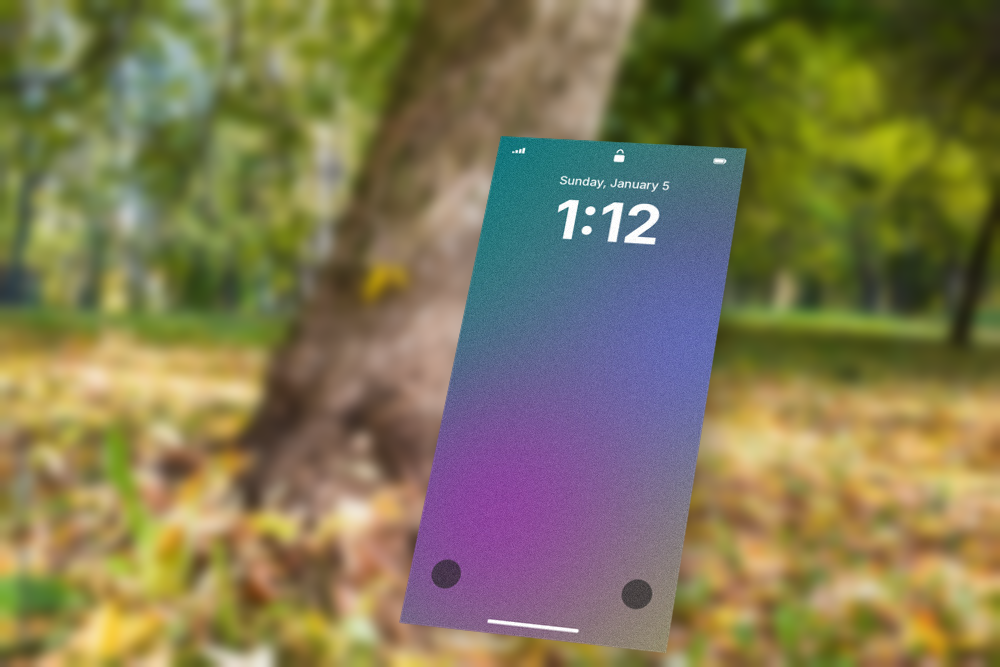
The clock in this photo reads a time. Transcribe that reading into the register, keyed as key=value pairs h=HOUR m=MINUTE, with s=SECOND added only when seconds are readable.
h=1 m=12
